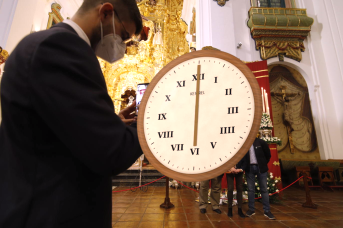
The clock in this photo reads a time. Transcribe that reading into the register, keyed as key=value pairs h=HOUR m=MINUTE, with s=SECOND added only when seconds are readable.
h=6 m=0
